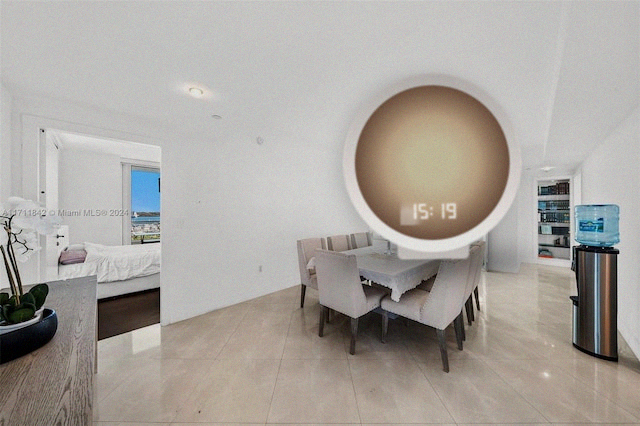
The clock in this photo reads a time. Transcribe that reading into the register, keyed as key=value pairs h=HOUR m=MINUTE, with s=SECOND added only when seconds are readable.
h=15 m=19
